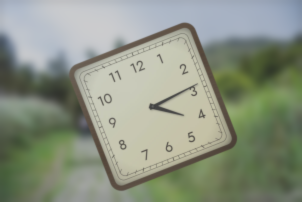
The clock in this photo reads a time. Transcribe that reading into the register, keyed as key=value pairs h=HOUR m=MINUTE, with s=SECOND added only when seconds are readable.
h=4 m=14
